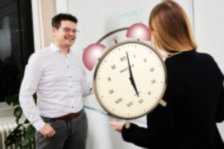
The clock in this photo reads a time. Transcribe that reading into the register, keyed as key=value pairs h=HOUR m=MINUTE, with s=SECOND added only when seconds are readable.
h=6 m=2
